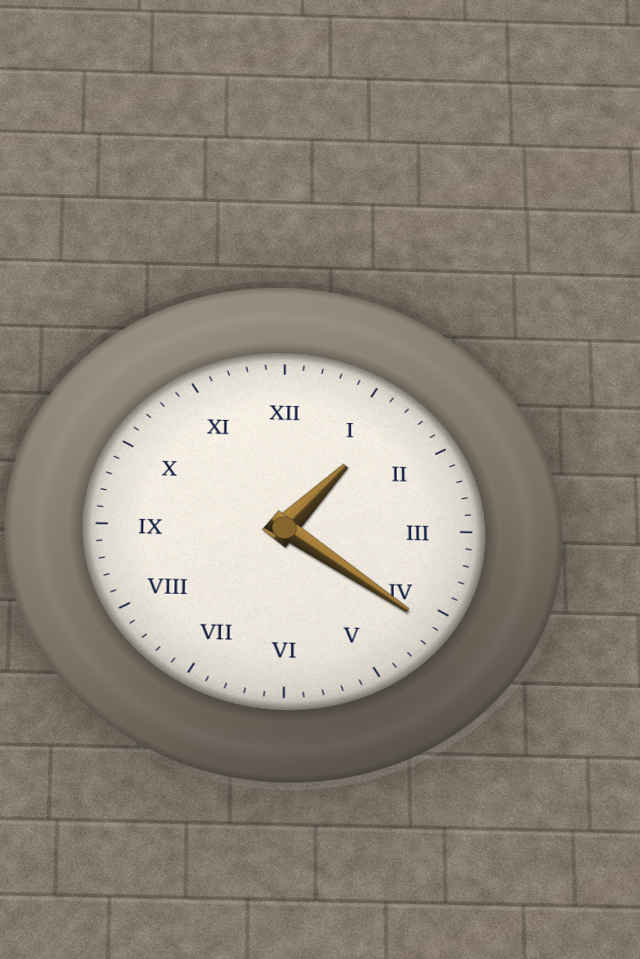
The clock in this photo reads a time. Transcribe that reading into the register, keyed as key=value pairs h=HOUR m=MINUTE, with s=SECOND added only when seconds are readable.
h=1 m=21
